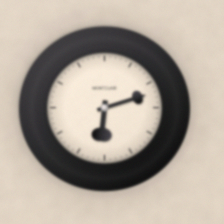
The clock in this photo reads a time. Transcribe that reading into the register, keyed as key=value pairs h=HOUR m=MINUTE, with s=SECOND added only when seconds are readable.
h=6 m=12
